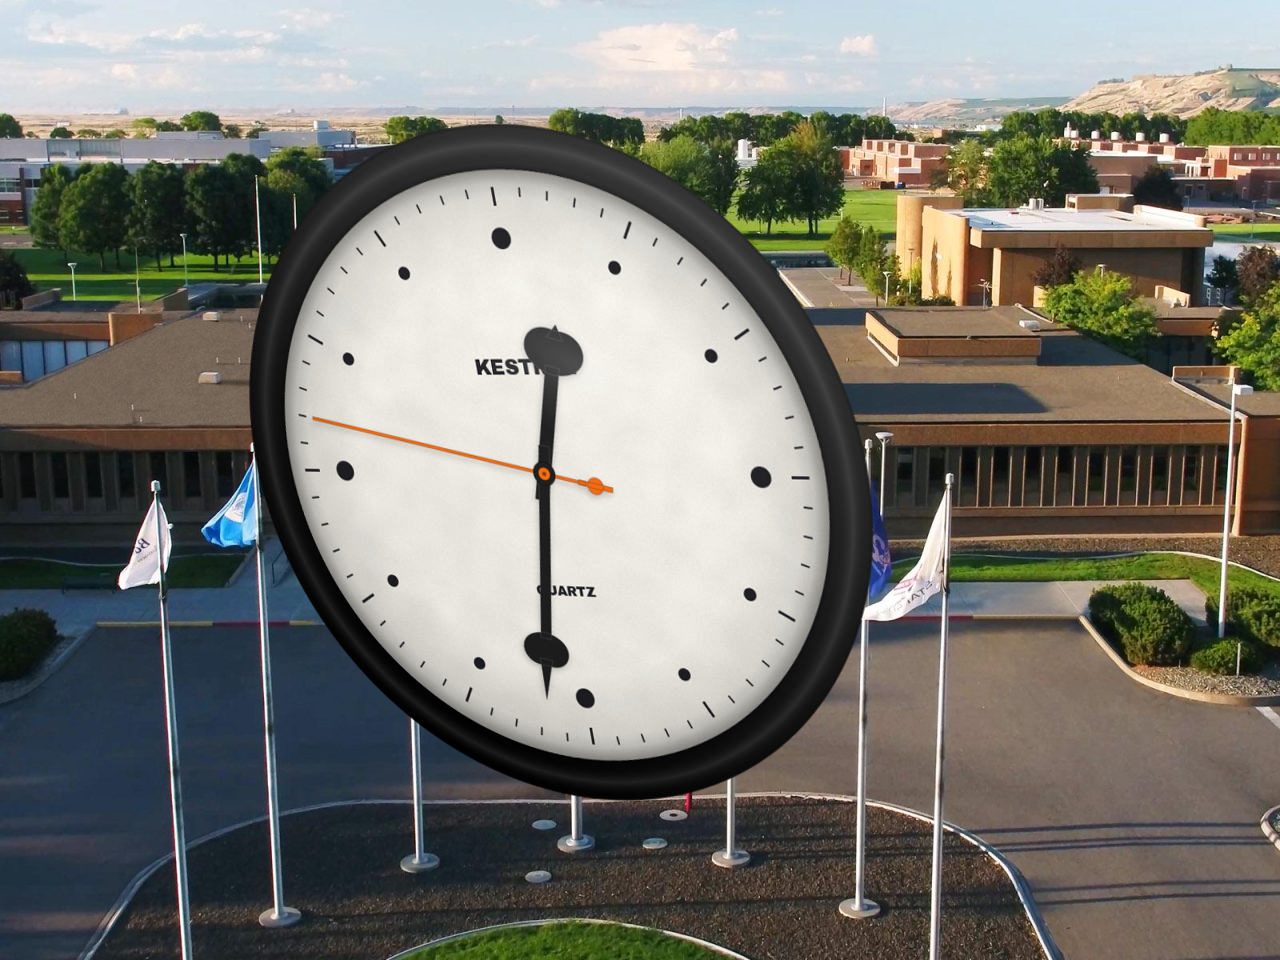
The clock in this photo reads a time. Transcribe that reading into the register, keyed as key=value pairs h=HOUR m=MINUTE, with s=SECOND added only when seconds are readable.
h=12 m=31 s=47
